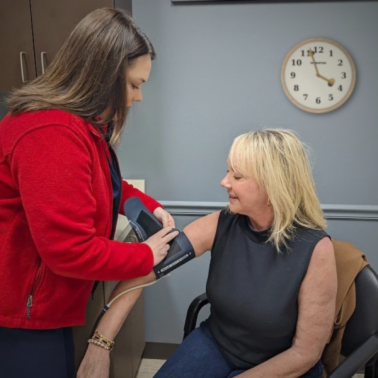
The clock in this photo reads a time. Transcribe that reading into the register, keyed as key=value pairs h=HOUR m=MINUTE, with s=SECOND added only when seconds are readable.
h=3 m=57
